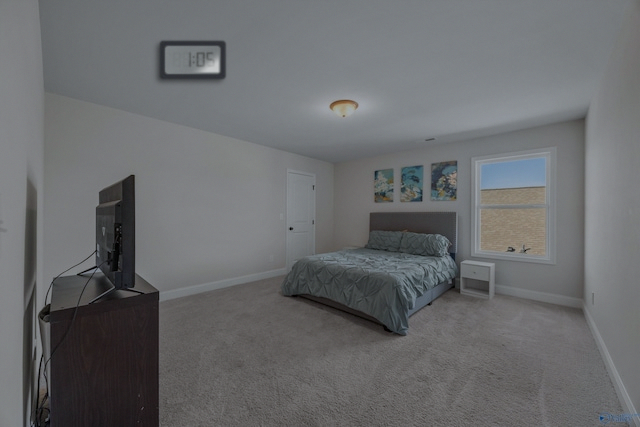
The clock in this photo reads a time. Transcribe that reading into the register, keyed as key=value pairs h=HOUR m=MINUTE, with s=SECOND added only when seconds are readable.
h=1 m=5
